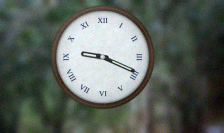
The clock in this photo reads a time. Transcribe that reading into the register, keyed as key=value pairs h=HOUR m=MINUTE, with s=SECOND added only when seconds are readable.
h=9 m=19
